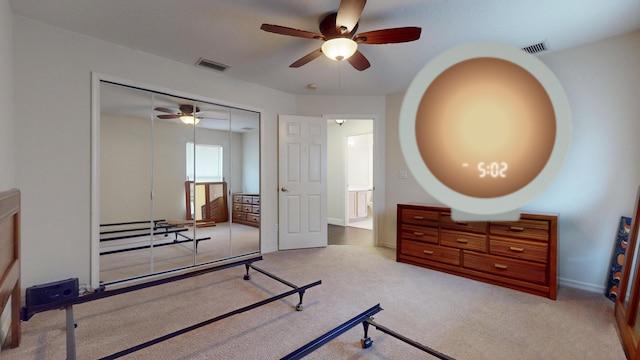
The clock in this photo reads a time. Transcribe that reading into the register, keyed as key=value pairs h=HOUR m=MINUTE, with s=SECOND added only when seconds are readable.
h=5 m=2
